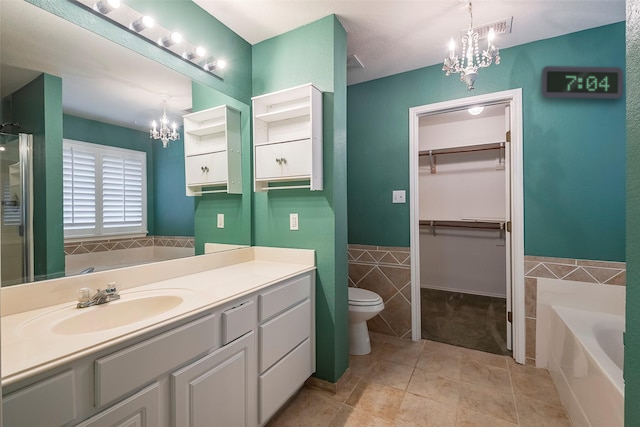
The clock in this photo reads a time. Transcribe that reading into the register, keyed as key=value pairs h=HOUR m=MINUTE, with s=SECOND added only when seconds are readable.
h=7 m=4
